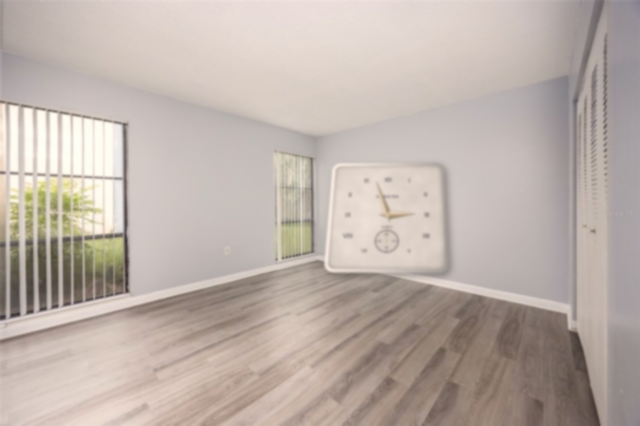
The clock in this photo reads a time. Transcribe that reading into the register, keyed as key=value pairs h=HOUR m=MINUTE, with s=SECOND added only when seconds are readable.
h=2 m=57
